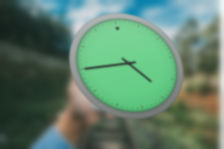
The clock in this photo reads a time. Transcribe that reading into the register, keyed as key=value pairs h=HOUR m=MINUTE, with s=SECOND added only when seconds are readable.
h=4 m=45
